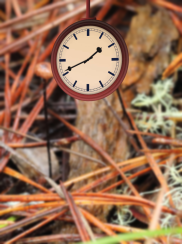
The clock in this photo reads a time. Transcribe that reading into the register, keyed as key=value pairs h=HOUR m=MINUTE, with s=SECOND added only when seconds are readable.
h=1 m=41
